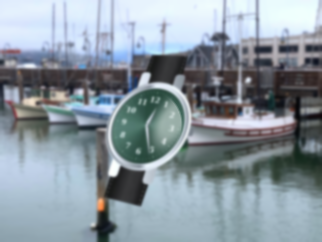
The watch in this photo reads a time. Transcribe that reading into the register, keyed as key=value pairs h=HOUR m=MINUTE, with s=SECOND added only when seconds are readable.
h=12 m=26
